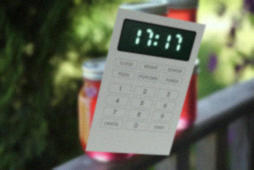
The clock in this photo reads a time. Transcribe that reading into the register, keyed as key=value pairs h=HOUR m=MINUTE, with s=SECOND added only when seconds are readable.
h=17 m=17
